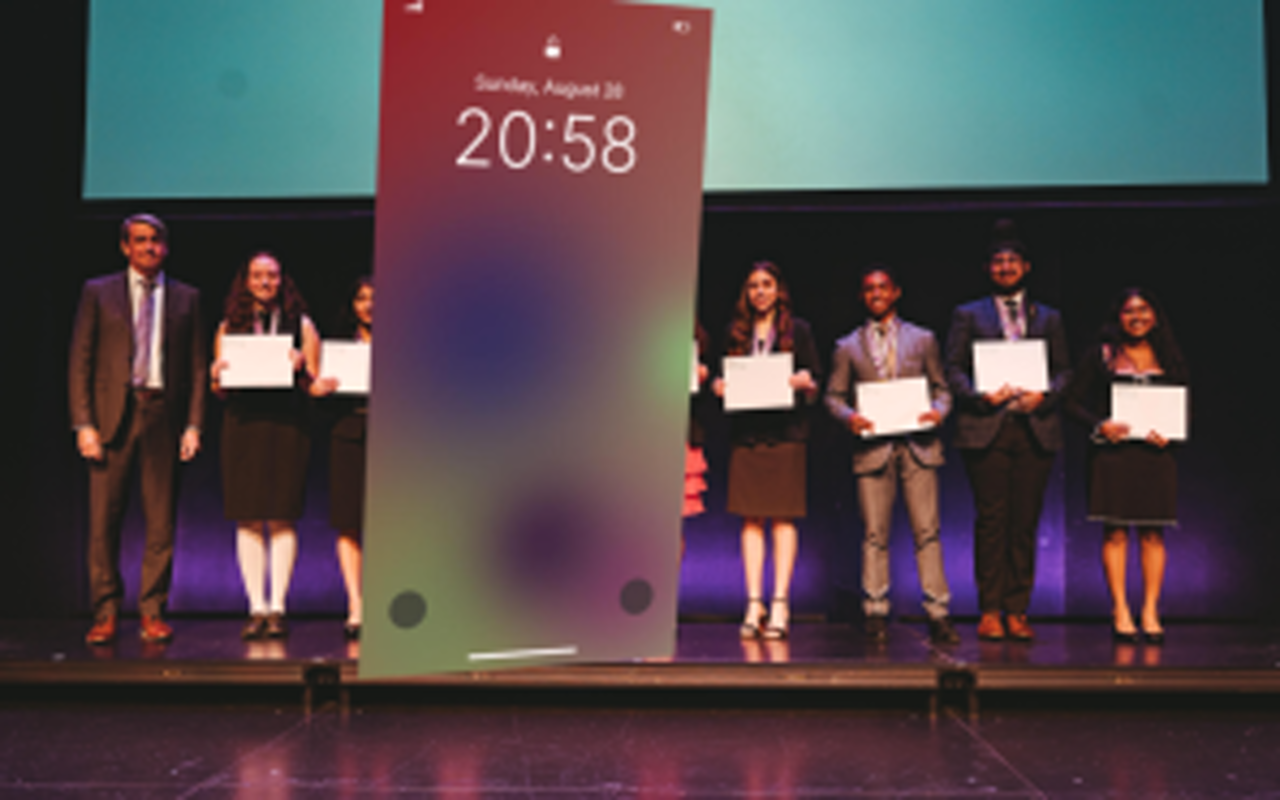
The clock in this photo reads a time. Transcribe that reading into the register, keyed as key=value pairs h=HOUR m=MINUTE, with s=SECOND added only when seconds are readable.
h=20 m=58
